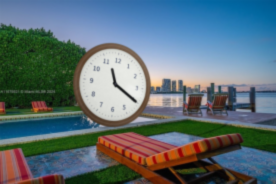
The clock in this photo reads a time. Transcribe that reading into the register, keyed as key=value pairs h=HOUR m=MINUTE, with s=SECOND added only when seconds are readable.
h=11 m=20
